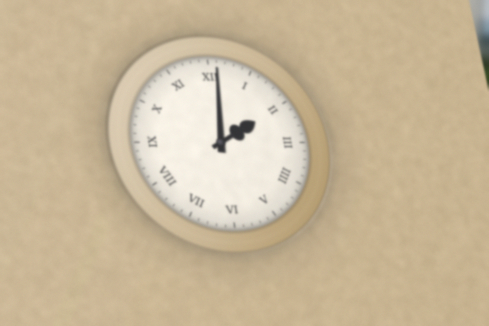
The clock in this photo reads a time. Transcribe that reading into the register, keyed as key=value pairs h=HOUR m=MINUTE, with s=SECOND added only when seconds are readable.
h=2 m=1
